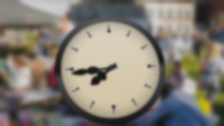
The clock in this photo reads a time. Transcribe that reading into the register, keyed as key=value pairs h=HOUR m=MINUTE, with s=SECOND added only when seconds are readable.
h=7 m=44
